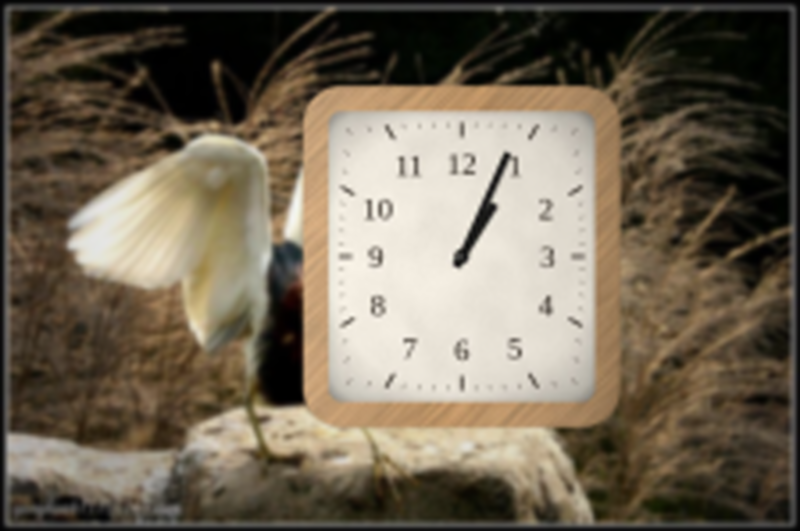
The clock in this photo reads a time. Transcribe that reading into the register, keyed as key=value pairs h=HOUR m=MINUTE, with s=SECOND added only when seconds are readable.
h=1 m=4
